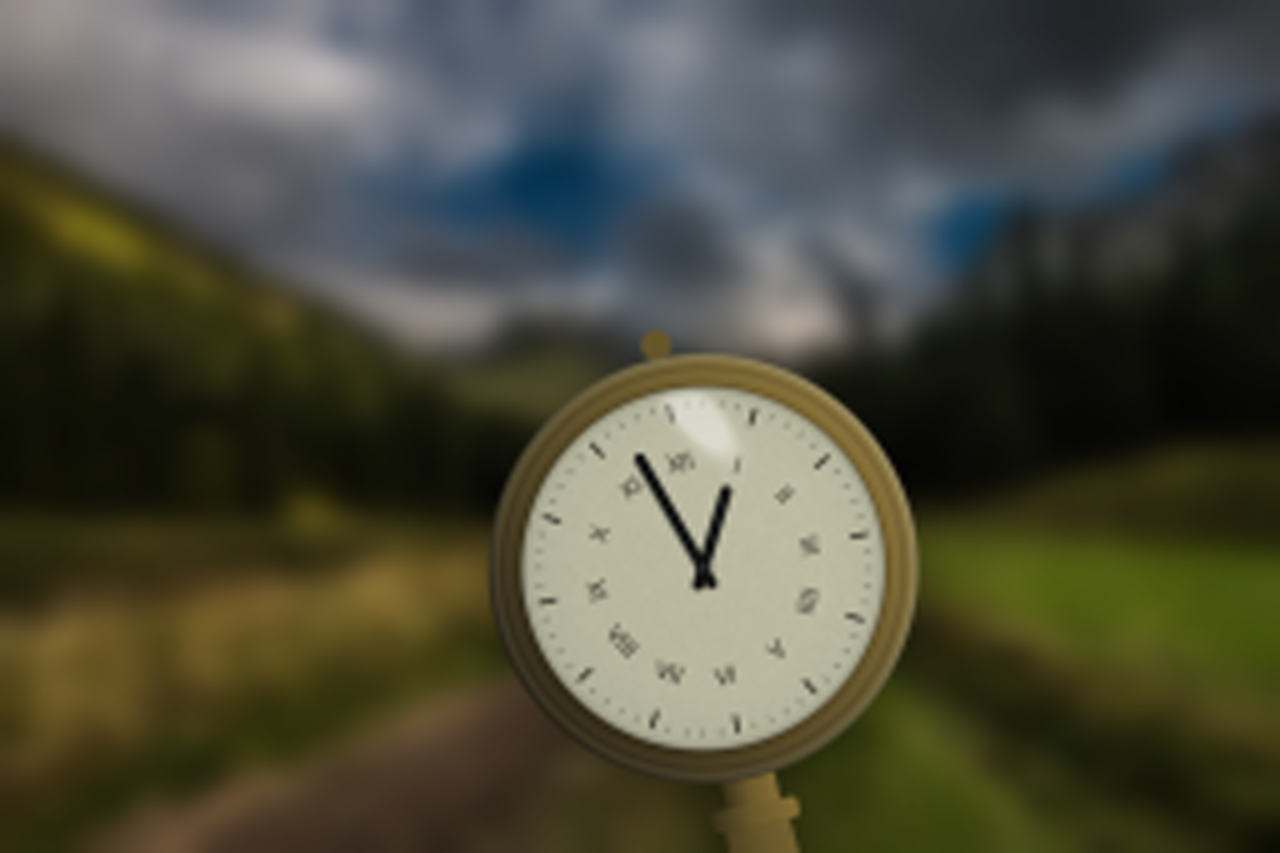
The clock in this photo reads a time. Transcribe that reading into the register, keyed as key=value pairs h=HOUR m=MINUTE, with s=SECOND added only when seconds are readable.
h=12 m=57
